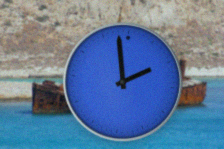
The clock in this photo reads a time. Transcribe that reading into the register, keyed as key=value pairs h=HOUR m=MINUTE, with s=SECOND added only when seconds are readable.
h=1 m=58
